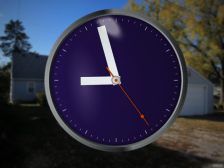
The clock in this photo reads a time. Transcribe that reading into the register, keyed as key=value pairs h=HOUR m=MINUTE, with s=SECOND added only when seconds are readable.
h=8 m=57 s=24
